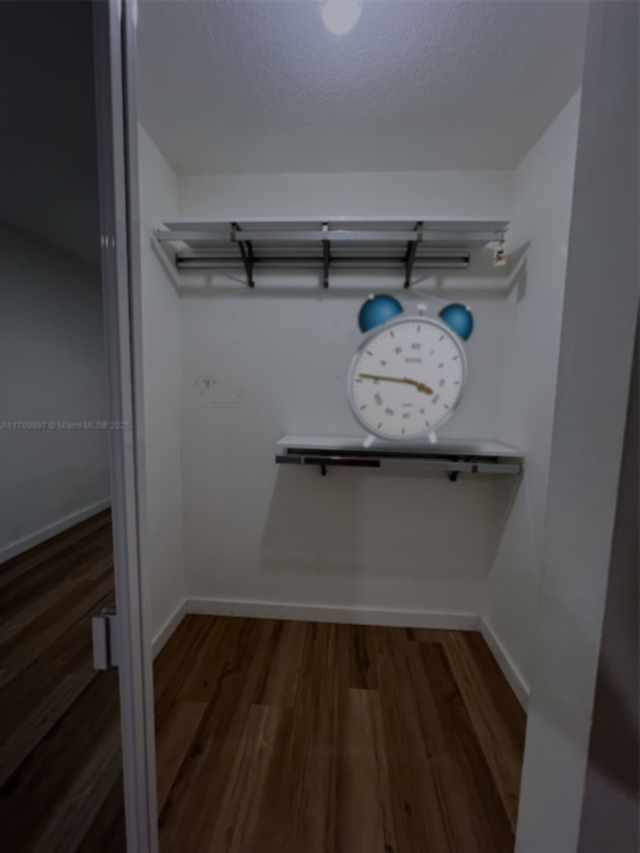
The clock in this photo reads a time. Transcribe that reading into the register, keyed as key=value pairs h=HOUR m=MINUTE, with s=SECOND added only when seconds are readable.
h=3 m=46
